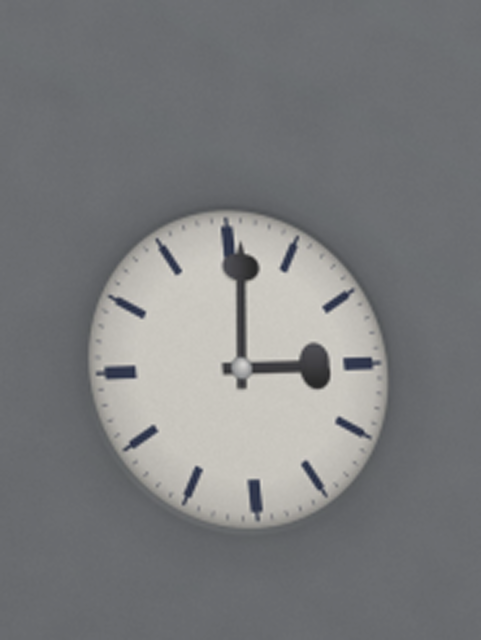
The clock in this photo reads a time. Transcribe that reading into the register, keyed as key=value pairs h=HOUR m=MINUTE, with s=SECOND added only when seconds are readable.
h=3 m=1
